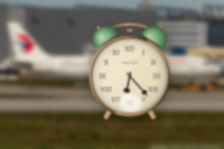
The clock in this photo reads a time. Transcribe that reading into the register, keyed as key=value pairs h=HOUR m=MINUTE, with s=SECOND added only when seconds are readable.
h=6 m=23
